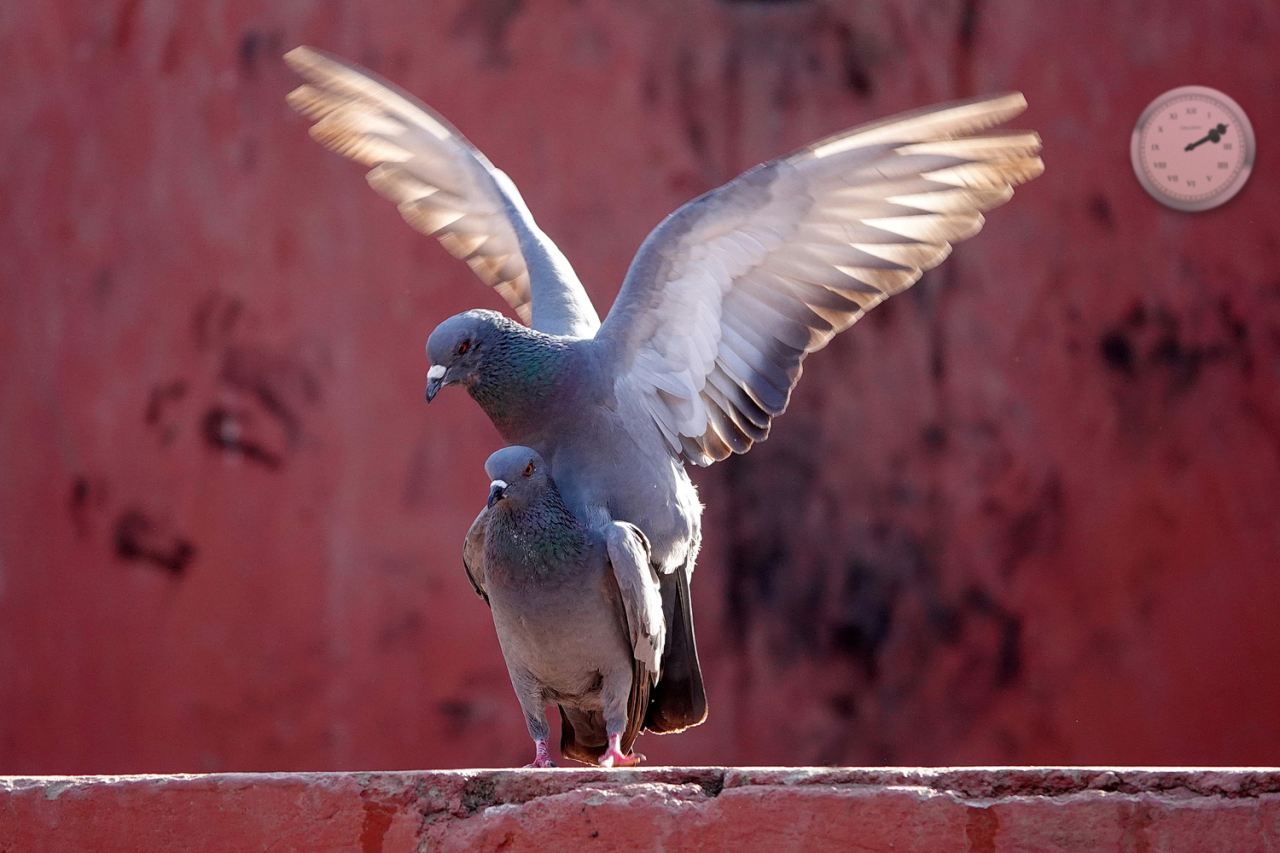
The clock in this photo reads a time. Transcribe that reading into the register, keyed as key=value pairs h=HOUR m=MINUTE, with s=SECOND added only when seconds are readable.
h=2 m=10
